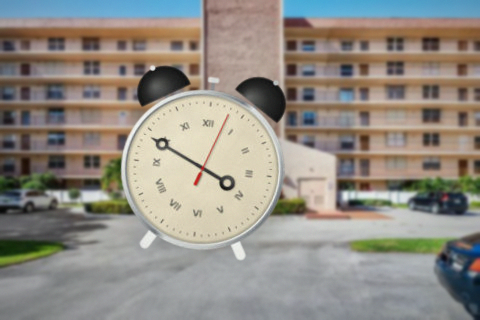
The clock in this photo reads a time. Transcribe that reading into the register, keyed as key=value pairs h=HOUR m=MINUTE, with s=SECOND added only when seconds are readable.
h=3 m=49 s=3
